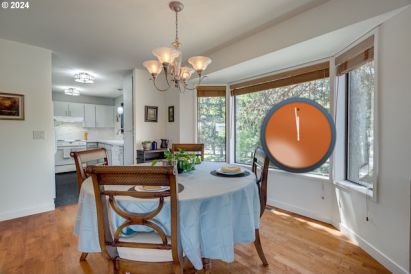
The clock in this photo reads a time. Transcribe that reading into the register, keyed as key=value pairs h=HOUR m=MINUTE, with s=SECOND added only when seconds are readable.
h=11 m=59
